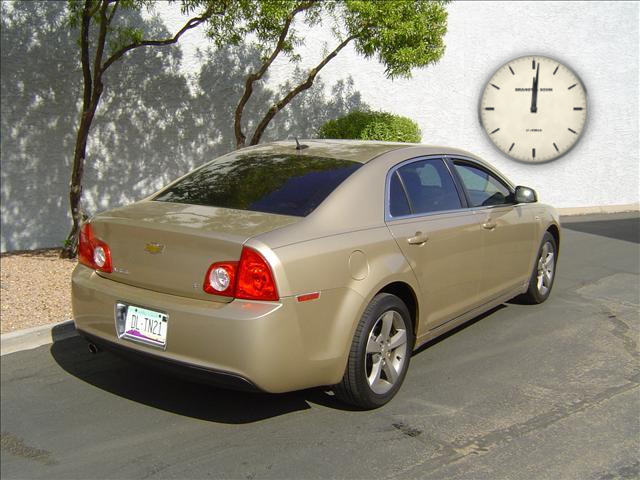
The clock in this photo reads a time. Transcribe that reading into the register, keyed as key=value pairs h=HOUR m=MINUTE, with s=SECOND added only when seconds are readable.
h=12 m=1
